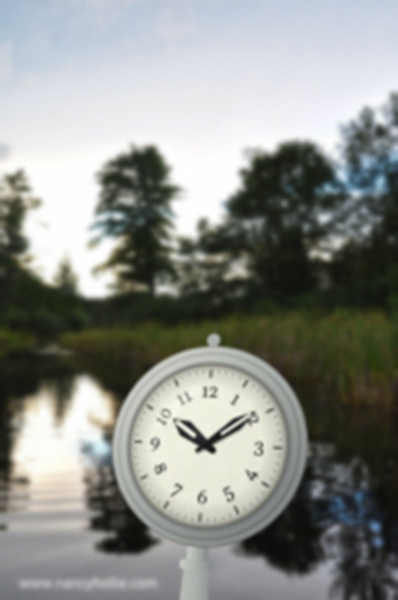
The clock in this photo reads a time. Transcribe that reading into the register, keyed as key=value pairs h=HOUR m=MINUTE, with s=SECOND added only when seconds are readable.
h=10 m=9
